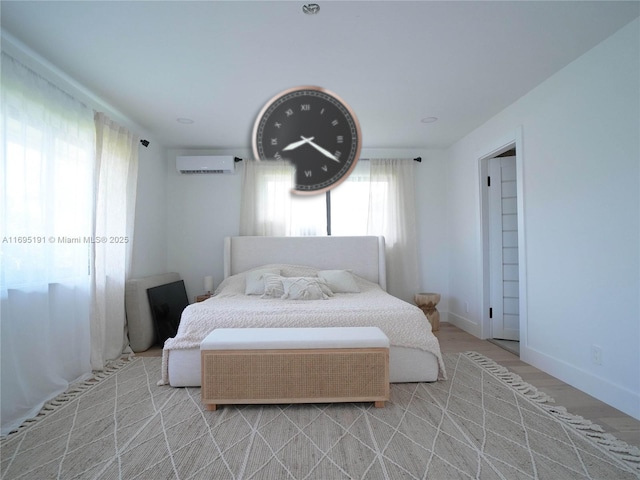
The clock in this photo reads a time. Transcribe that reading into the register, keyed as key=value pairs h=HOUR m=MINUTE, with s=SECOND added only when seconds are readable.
h=8 m=21
